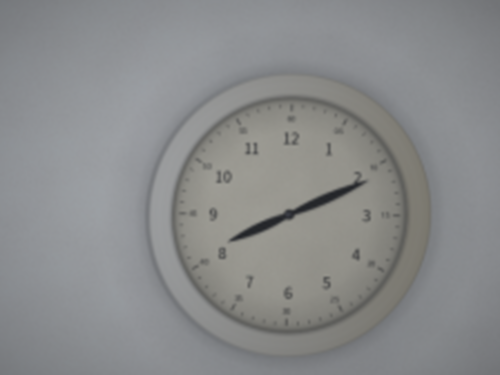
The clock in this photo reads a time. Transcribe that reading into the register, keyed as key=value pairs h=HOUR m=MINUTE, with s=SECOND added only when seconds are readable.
h=8 m=11
